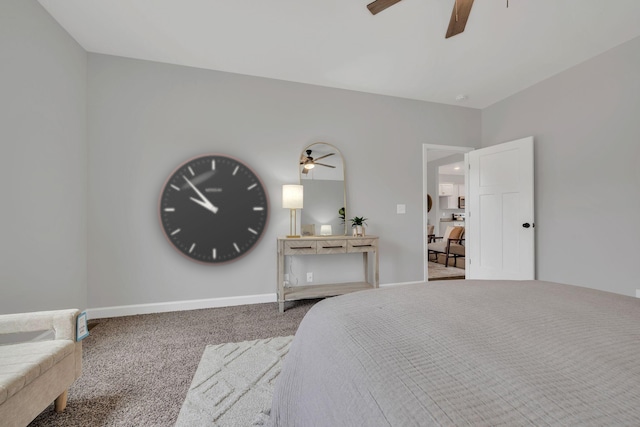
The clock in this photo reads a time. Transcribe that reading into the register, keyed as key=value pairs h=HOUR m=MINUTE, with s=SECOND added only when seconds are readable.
h=9 m=53
